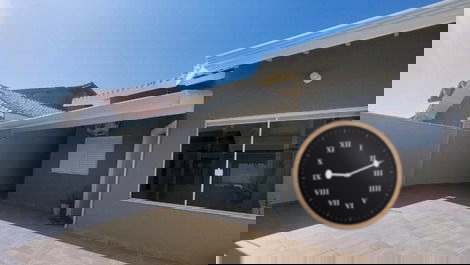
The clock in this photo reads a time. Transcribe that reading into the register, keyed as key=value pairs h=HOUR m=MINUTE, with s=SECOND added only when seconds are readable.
h=9 m=12
